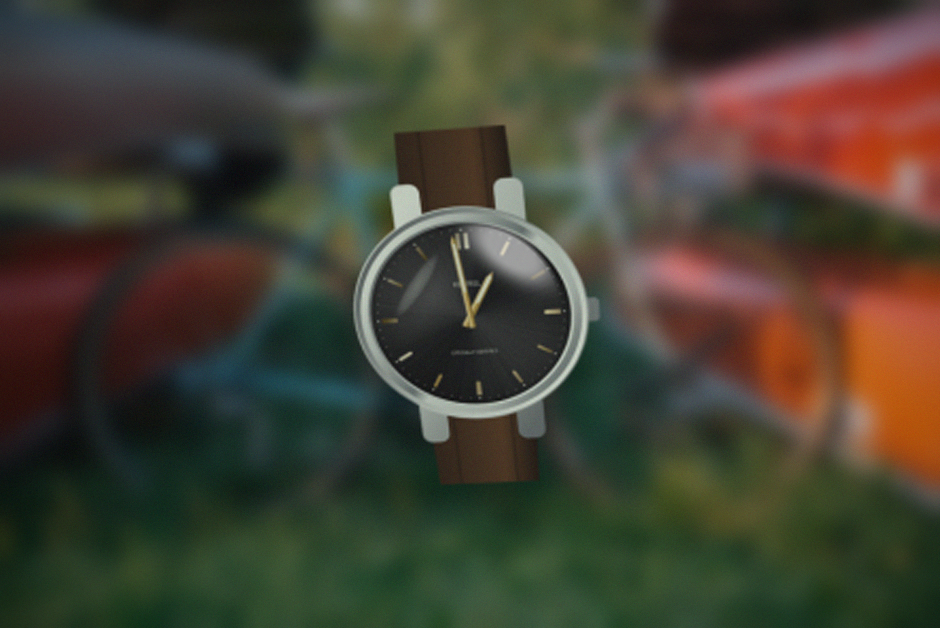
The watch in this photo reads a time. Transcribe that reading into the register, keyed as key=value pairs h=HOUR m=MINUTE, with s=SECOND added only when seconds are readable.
h=12 m=59
